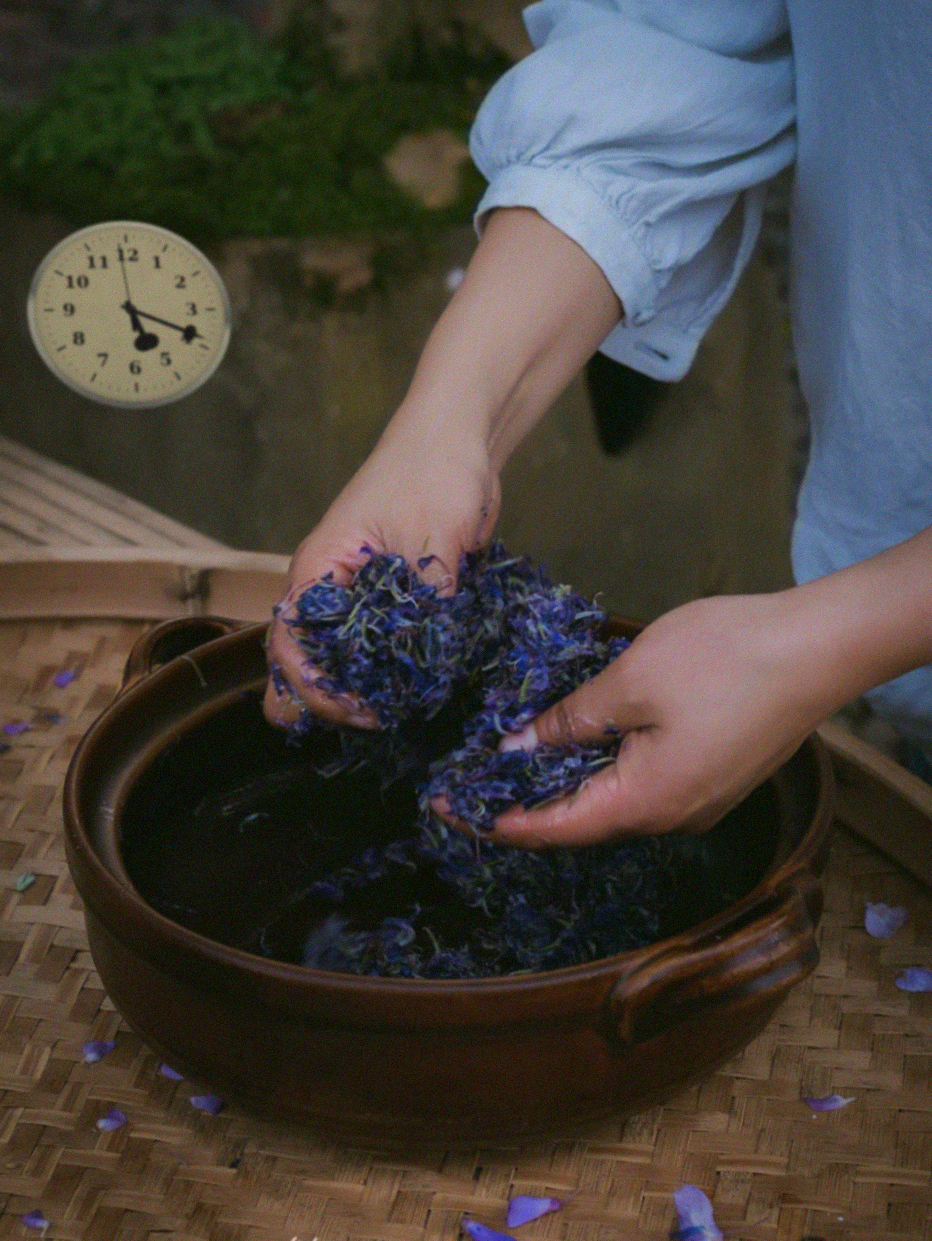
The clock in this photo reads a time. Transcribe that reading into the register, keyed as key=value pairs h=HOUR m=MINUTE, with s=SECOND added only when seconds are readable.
h=5 m=18 s=59
